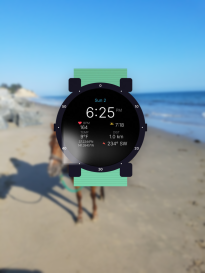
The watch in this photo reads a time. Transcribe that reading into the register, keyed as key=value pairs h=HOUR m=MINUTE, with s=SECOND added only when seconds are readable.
h=6 m=25
